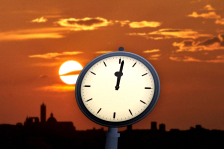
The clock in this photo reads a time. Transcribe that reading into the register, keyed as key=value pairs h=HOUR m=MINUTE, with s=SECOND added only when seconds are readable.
h=12 m=1
